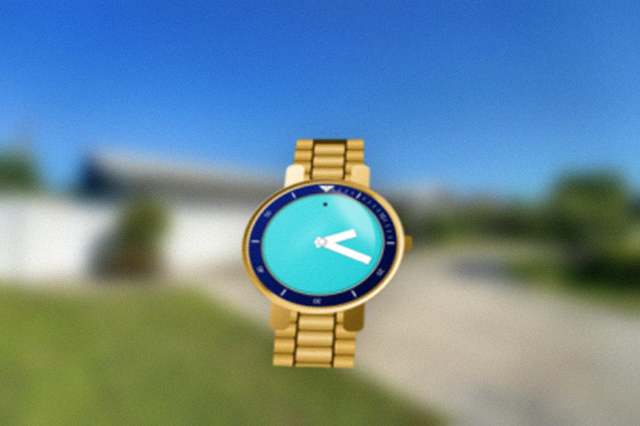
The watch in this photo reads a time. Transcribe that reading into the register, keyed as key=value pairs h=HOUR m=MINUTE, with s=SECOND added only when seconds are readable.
h=2 m=19
